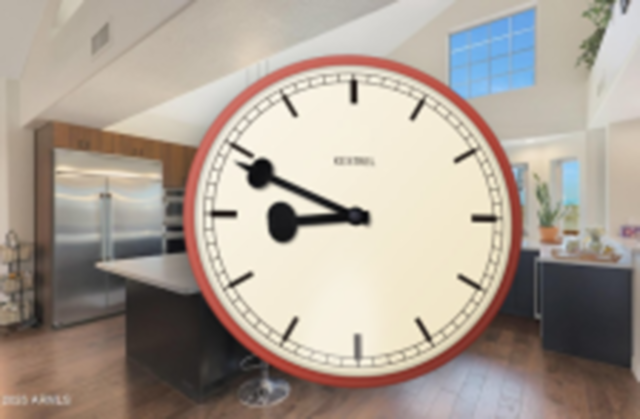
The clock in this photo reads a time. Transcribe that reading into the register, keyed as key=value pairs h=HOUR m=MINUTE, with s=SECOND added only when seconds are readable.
h=8 m=49
